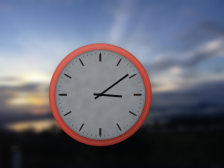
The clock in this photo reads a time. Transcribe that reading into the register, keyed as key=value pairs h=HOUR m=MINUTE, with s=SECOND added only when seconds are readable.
h=3 m=9
